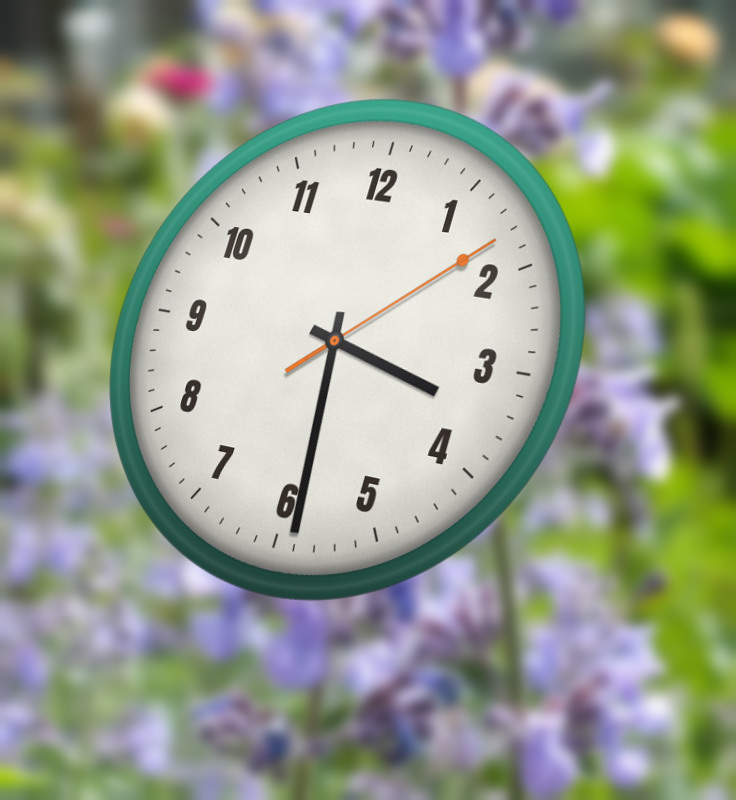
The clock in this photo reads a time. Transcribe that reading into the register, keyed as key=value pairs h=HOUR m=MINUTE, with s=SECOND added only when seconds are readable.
h=3 m=29 s=8
